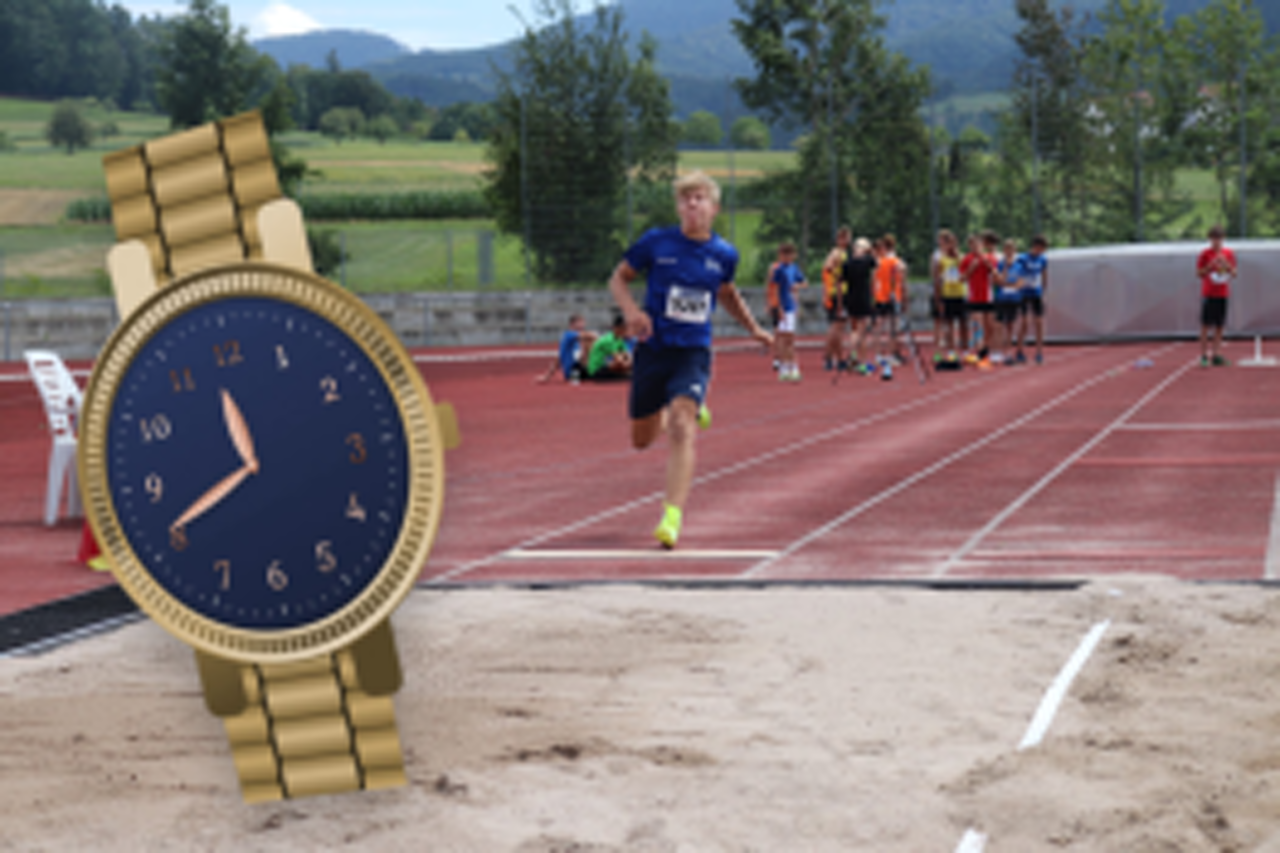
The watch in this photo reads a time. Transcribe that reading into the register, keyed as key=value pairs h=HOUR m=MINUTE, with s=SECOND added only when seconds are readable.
h=11 m=41
